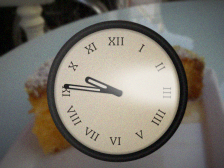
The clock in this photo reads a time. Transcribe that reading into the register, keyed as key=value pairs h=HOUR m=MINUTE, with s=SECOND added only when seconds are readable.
h=9 m=46
